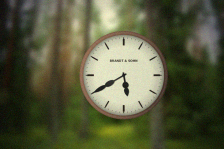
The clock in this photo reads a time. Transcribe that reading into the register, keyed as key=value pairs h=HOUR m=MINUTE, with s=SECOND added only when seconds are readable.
h=5 m=40
